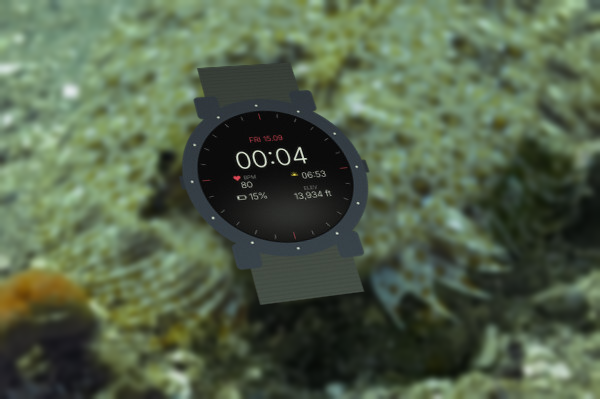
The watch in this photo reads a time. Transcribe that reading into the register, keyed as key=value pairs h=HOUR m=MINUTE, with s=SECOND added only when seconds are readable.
h=0 m=4
